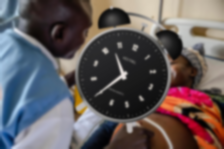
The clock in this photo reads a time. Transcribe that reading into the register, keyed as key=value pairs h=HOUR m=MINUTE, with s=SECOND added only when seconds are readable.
h=10 m=35
